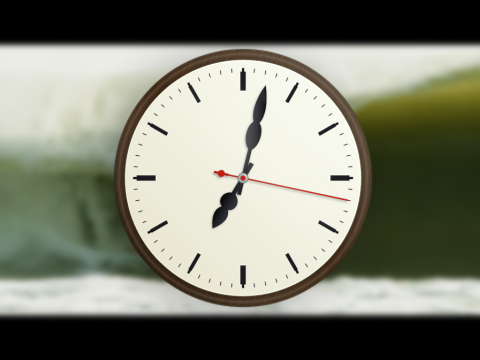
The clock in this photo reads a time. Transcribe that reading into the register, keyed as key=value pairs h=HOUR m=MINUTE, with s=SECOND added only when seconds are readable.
h=7 m=2 s=17
